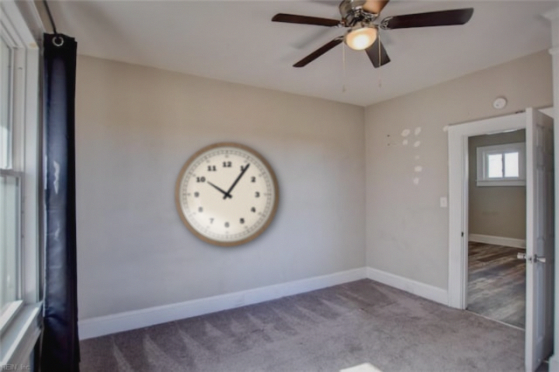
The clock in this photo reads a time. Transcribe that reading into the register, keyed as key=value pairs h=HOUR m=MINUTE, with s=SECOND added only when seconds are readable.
h=10 m=6
